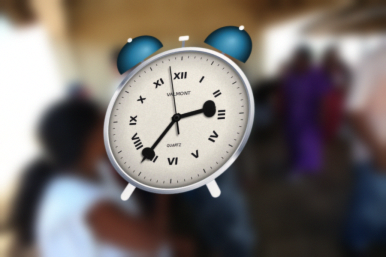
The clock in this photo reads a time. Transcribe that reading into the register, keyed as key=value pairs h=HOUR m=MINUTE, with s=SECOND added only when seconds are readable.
h=2 m=35 s=58
